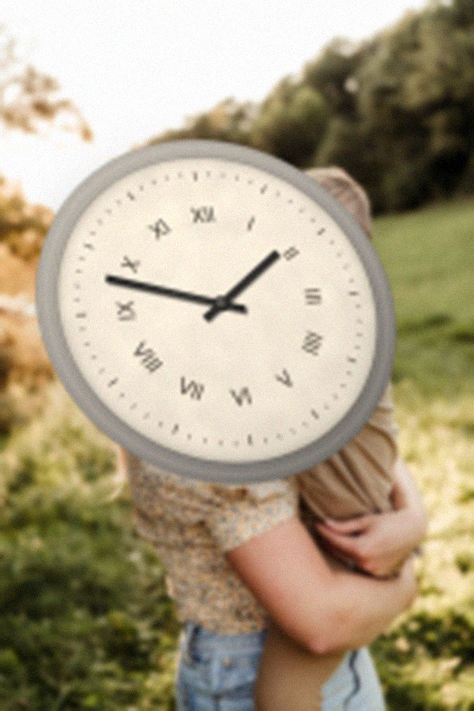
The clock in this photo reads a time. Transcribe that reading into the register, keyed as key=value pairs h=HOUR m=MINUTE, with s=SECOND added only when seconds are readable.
h=1 m=48
